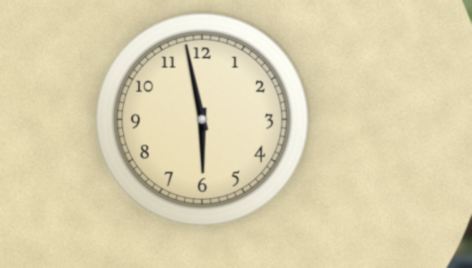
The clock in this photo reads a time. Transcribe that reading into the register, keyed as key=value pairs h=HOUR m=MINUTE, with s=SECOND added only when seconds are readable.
h=5 m=58
